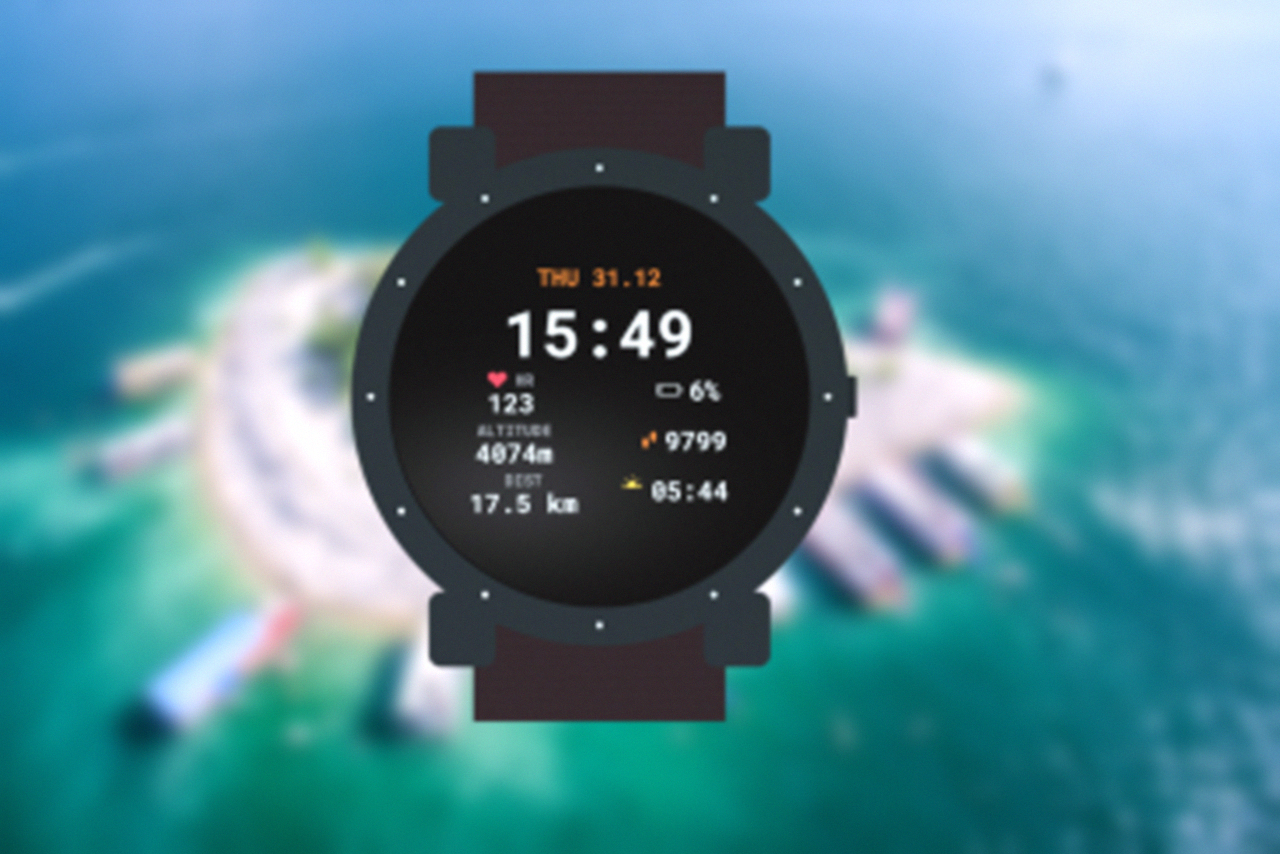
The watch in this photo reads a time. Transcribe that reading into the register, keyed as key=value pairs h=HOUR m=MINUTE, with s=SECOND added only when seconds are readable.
h=15 m=49
